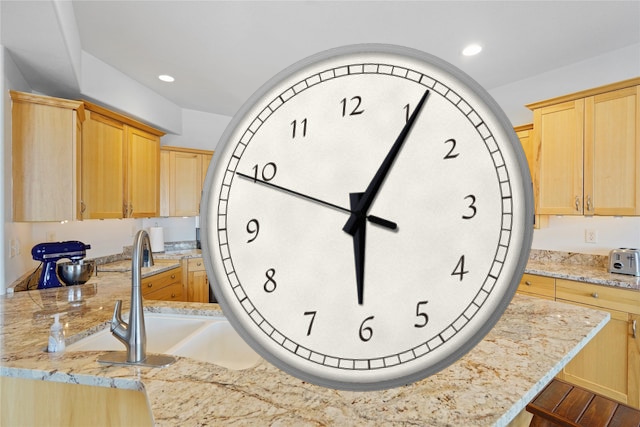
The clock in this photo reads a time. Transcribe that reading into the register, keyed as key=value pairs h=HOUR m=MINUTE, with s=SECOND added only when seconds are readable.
h=6 m=5 s=49
